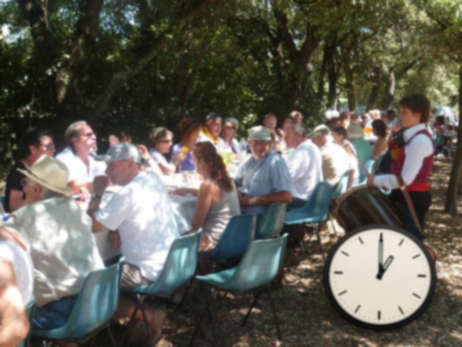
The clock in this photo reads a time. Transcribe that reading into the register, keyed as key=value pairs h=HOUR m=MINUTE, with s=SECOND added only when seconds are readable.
h=1 m=0
